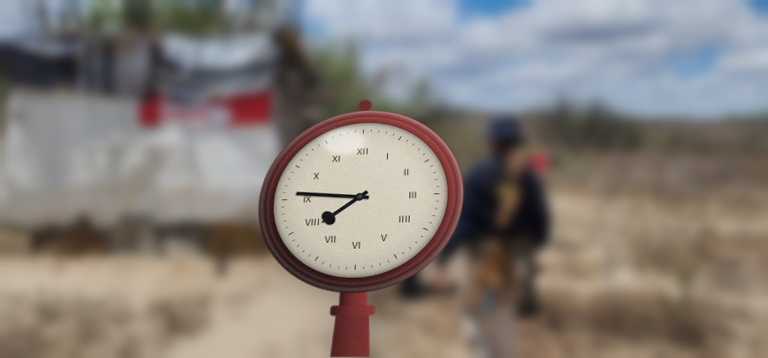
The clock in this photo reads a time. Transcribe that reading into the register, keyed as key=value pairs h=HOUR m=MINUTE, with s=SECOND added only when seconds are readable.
h=7 m=46
